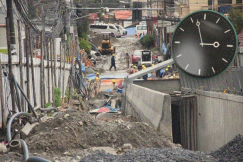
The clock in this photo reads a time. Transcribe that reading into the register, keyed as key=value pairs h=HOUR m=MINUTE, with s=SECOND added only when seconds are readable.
h=2 m=57
